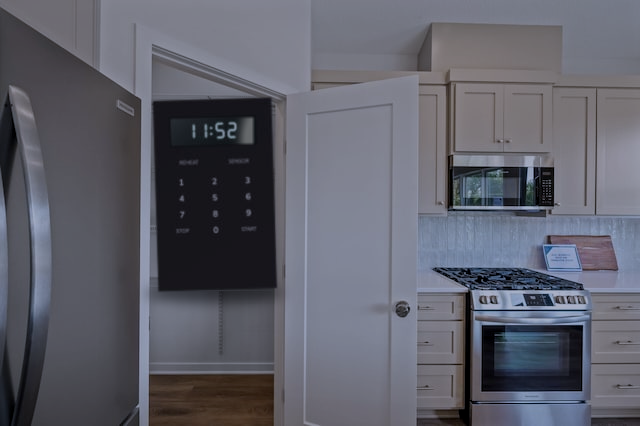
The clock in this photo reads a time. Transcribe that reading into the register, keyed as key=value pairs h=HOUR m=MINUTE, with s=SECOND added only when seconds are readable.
h=11 m=52
